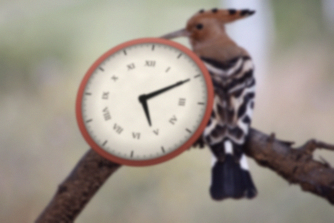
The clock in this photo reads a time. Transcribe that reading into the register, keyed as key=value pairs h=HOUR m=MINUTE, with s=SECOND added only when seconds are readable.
h=5 m=10
